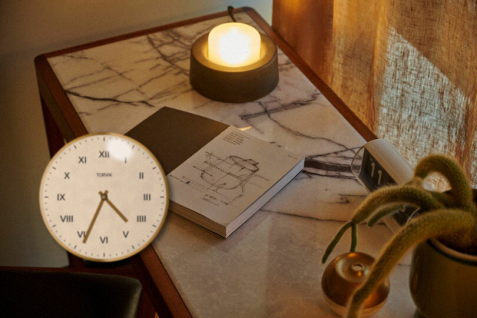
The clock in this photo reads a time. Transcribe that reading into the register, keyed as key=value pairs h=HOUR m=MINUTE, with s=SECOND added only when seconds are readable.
h=4 m=34
